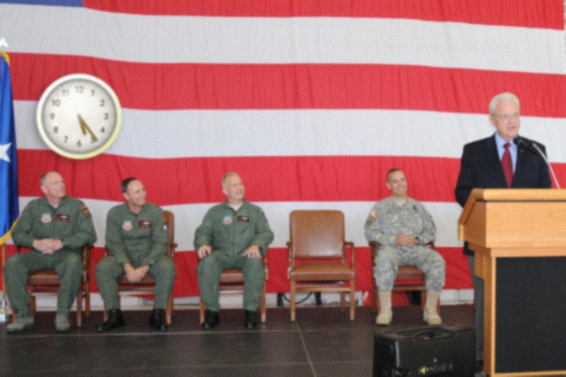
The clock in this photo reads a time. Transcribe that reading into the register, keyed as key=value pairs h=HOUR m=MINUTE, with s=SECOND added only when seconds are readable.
h=5 m=24
